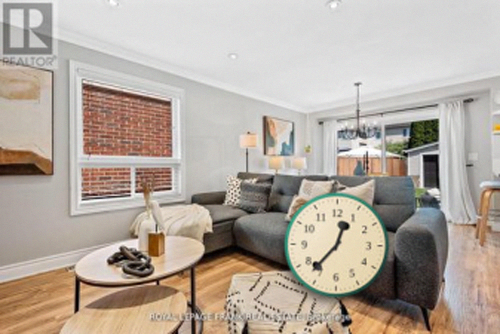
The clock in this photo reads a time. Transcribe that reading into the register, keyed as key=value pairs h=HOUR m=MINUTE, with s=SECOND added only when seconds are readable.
h=12 m=37
